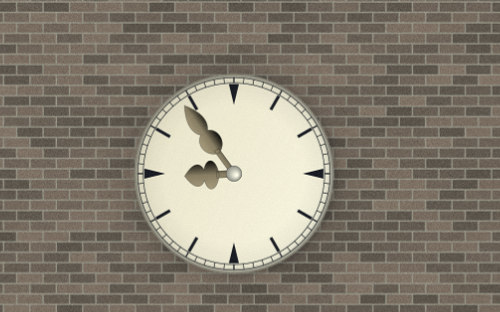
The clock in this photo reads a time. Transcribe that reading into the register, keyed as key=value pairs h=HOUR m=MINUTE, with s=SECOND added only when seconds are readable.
h=8 m=54
